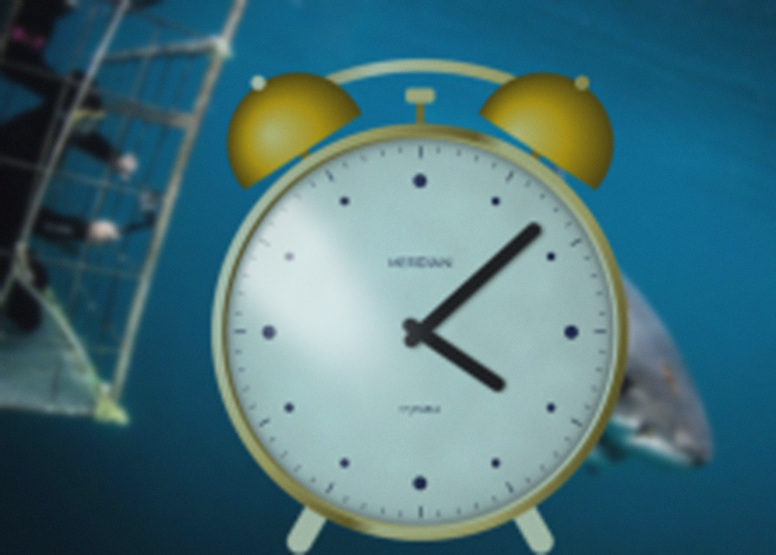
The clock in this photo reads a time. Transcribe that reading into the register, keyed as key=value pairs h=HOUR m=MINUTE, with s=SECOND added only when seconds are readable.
h=4 m=8
